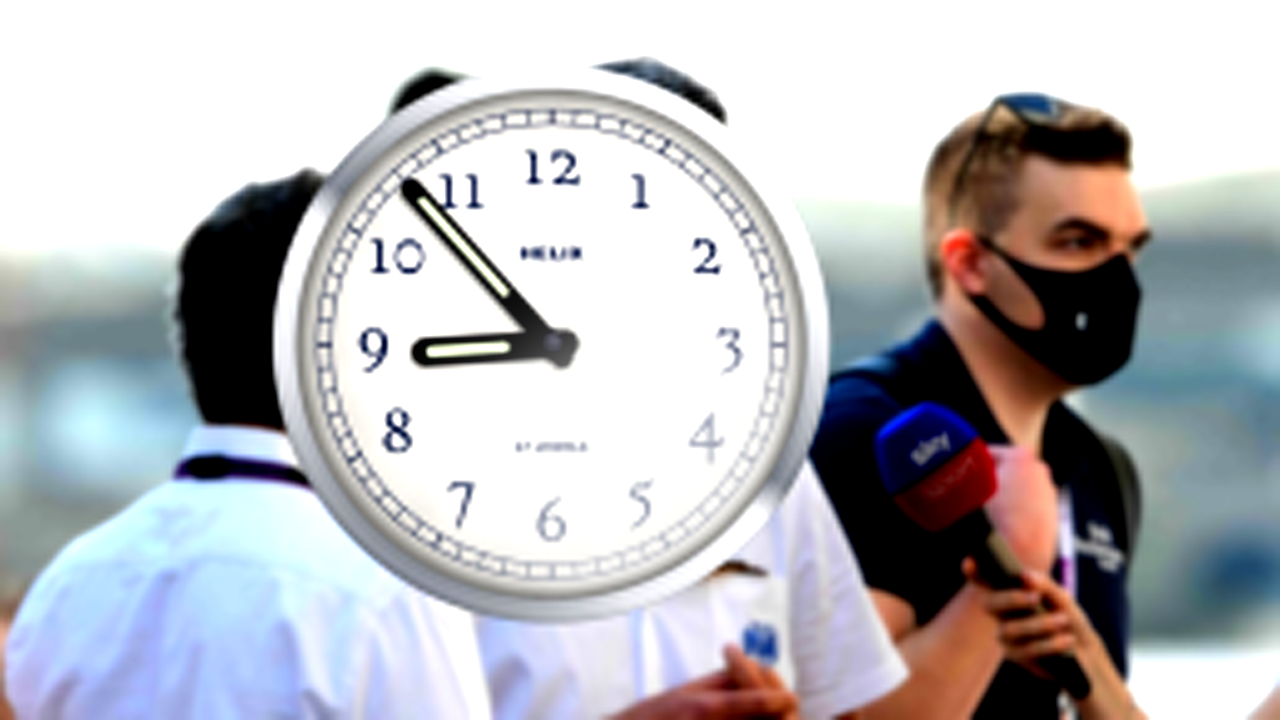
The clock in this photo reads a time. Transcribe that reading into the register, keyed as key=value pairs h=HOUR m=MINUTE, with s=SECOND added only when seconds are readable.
h=8 m=53
